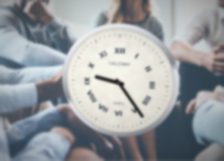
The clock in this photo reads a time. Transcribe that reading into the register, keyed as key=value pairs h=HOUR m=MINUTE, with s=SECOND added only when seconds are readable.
h=9 m=24
